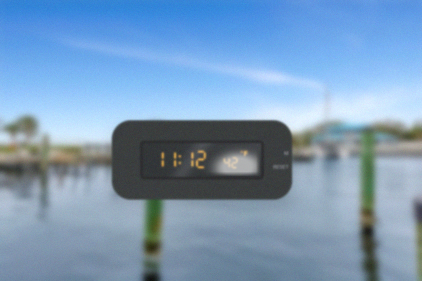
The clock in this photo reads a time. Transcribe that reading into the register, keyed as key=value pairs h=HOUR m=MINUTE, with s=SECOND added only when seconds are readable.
h=11 m=12
